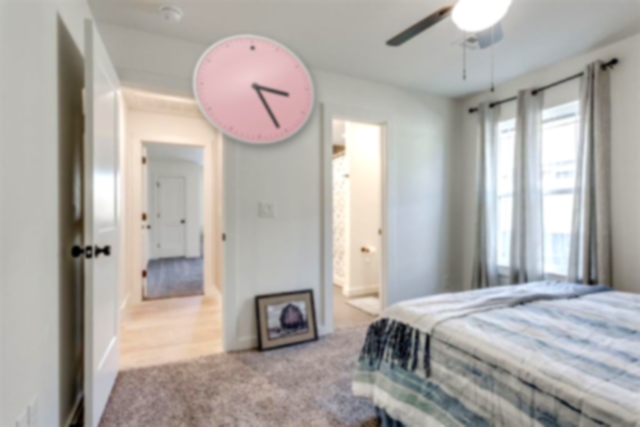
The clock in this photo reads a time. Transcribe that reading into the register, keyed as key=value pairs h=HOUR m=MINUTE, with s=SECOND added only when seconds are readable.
h=3 m=26
